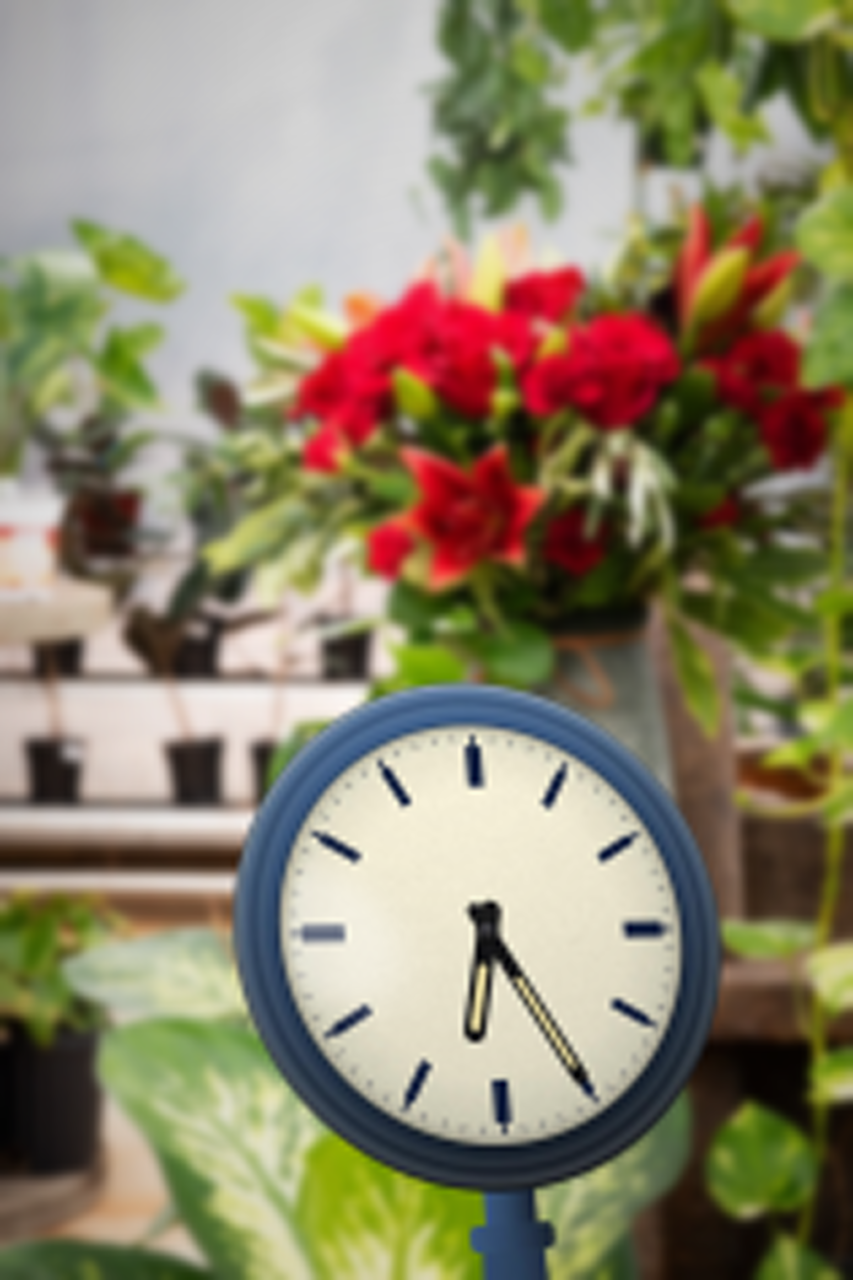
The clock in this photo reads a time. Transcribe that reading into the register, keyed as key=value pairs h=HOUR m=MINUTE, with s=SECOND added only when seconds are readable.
h=6 m=25
